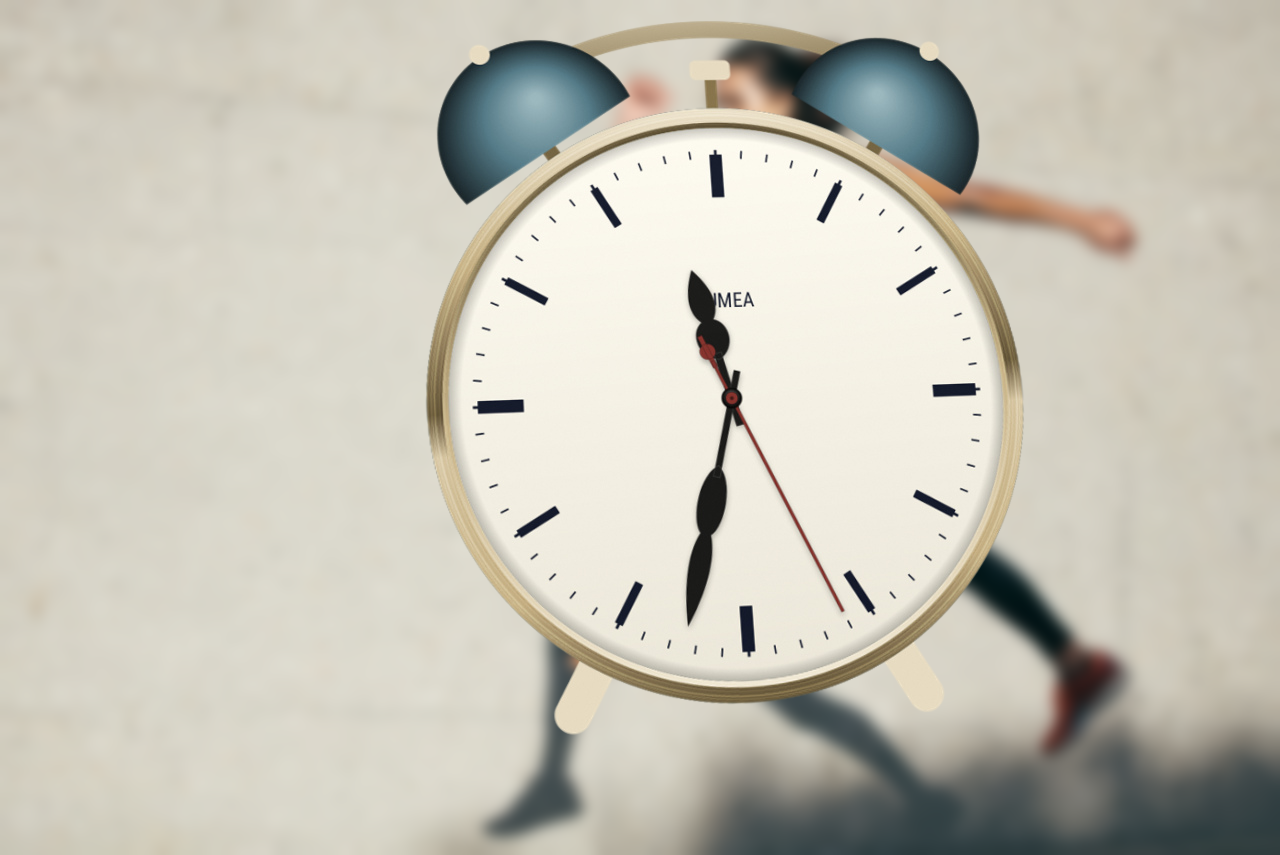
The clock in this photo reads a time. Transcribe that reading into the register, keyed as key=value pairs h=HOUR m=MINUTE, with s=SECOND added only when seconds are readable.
h=11 m=32 s=26
